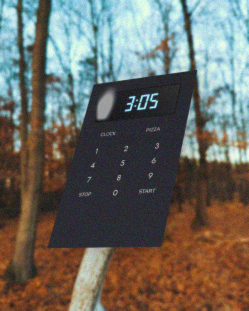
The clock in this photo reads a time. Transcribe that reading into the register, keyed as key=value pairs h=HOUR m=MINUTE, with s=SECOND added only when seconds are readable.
h=3 m=5
